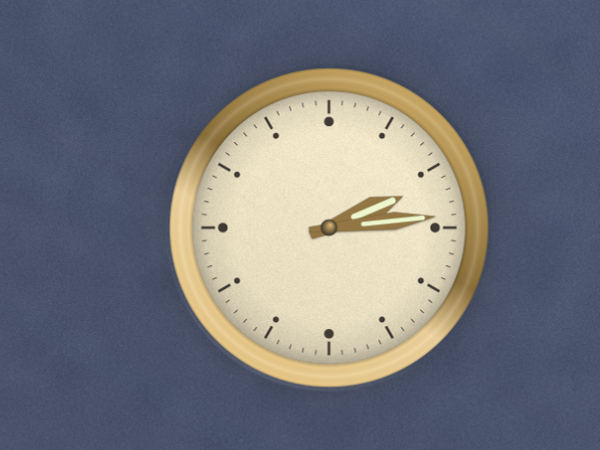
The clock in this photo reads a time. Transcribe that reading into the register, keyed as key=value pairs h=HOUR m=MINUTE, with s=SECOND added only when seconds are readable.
h=2 m=14
